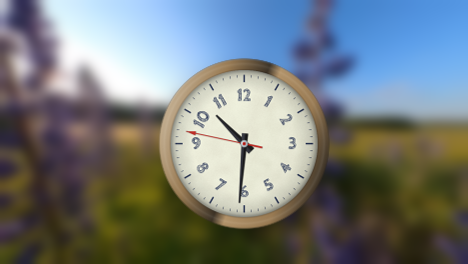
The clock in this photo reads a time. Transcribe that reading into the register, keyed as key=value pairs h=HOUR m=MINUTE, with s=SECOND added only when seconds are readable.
h=10 m=30 s=47
